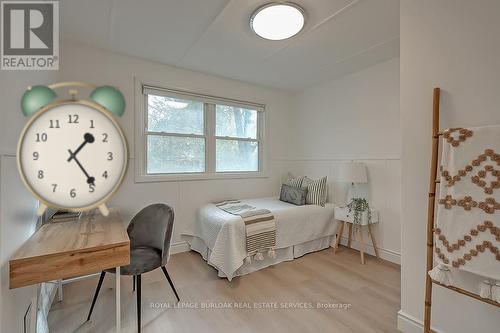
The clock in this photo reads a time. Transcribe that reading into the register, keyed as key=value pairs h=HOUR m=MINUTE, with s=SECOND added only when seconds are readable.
h=1 m=24
